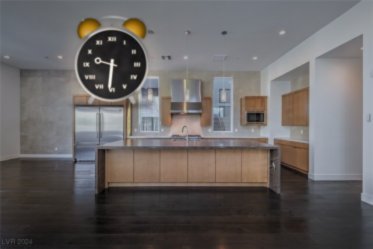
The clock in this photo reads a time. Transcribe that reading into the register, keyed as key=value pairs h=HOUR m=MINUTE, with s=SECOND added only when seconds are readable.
h=9 m=31
